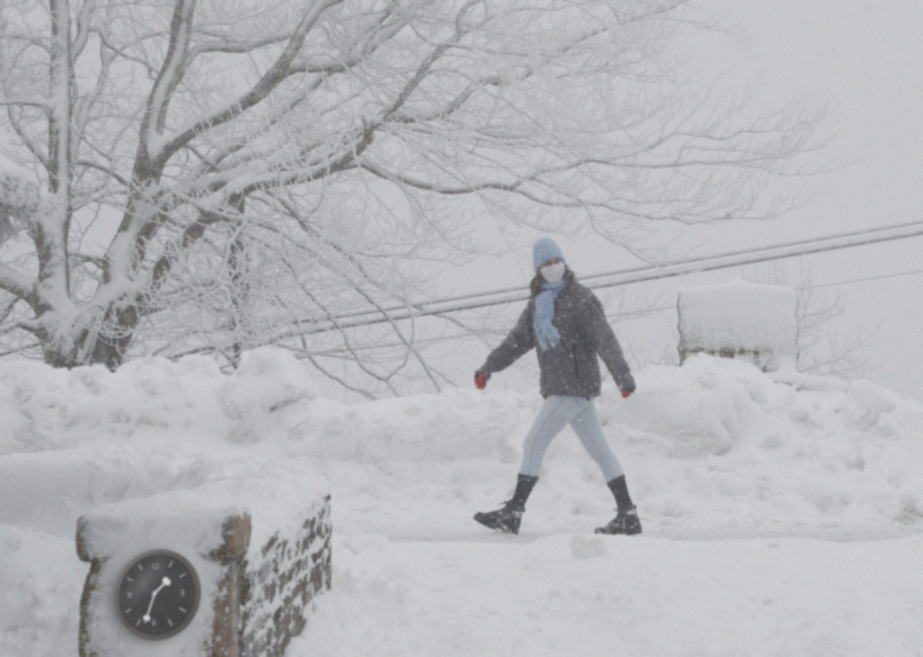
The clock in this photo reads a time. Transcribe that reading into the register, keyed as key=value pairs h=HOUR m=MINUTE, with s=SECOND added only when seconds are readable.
h=1 m=33
